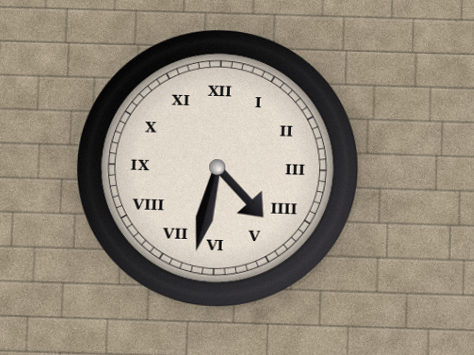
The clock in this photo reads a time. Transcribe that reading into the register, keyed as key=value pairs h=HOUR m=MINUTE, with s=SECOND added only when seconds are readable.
h=4 m=32
